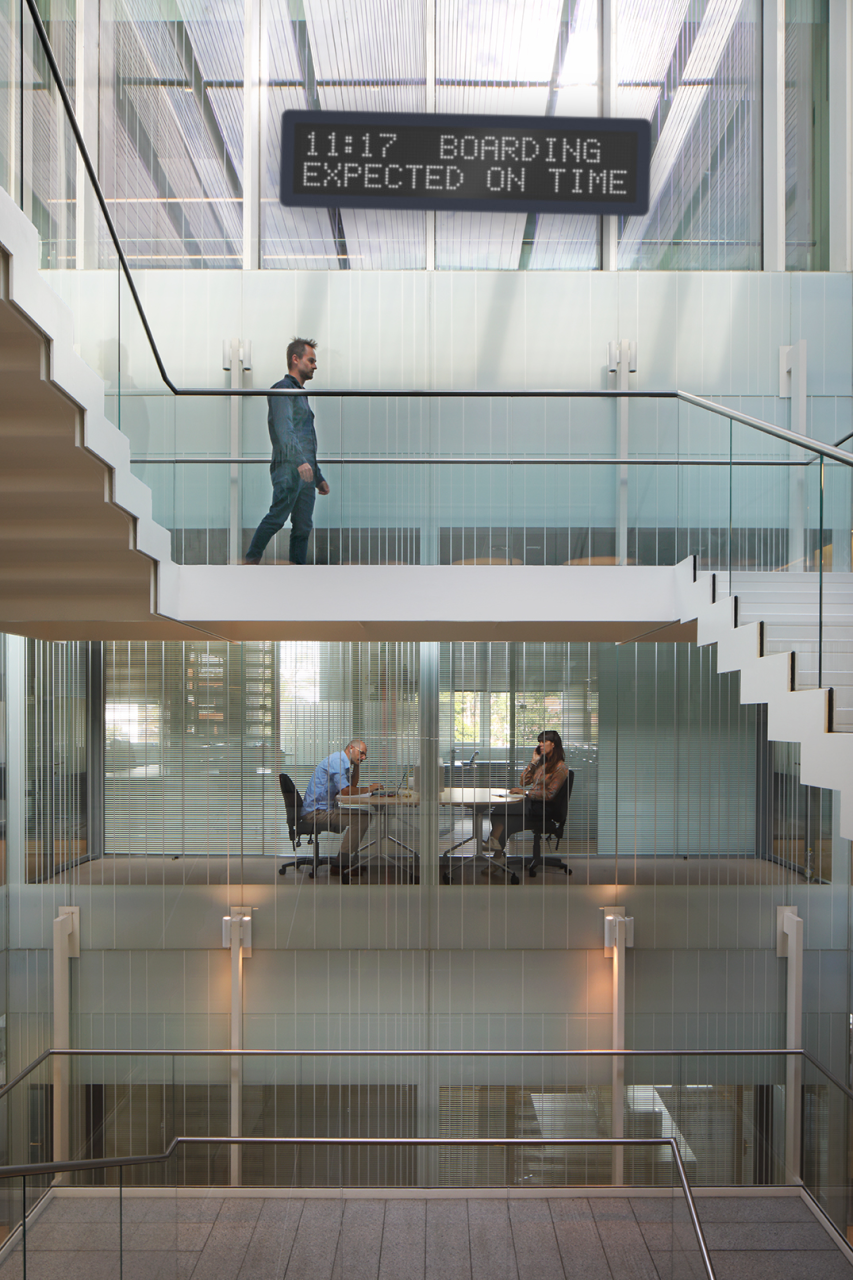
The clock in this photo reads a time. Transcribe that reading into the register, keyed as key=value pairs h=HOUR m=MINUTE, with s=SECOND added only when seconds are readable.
h=11 m=17
